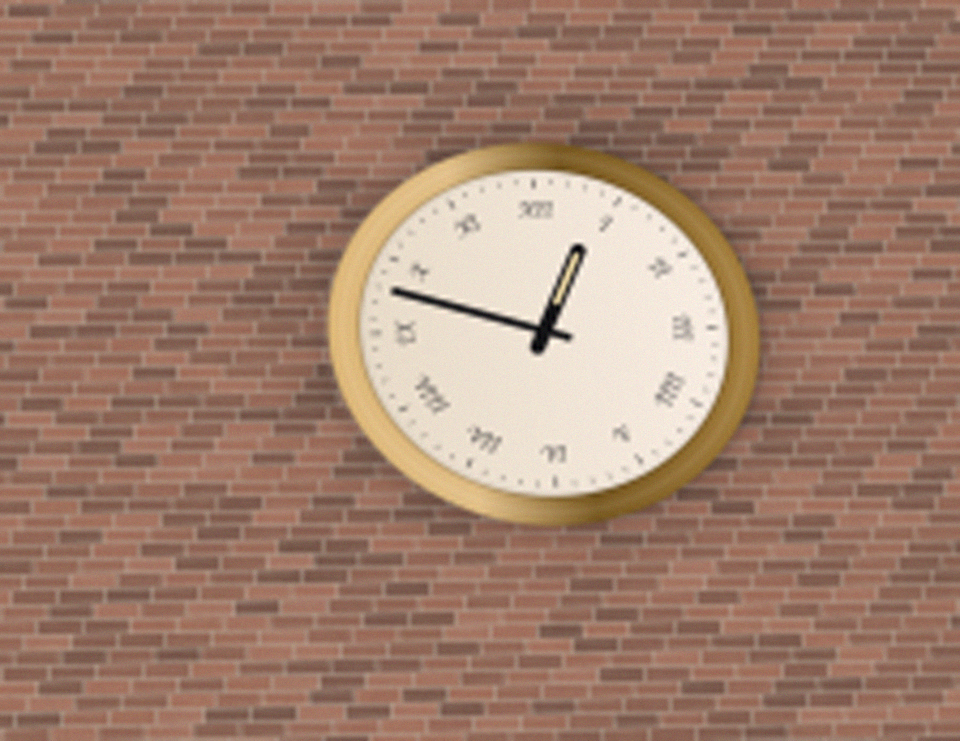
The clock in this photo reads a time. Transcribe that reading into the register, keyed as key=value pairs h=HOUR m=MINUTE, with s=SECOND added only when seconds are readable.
h=12 m=48
